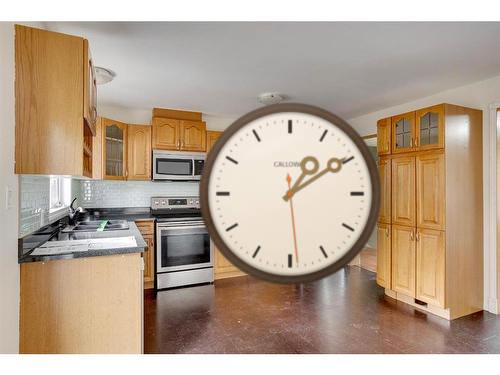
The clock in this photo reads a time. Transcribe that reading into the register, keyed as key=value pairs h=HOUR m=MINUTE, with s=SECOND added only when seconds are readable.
h=1 m=9 s=29
